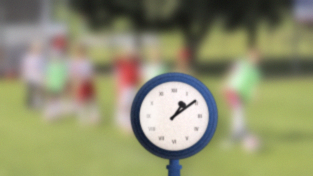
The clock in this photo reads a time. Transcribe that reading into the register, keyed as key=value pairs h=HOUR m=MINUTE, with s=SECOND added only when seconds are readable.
h=1 m=9
